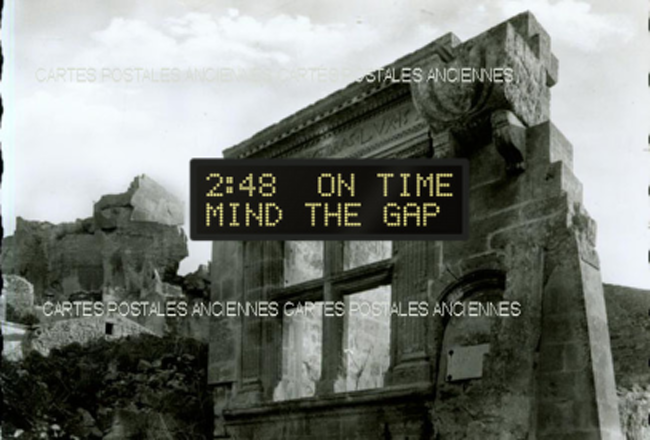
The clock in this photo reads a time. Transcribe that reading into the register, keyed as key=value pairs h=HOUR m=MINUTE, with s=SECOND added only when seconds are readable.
h=2 m=48
